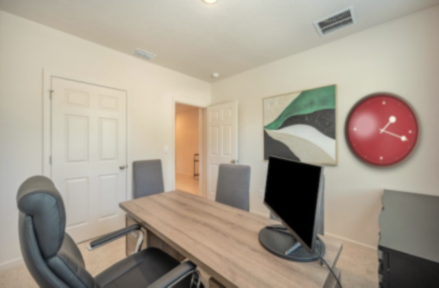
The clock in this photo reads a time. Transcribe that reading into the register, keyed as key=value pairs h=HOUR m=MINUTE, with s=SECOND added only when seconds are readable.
h=1 m=18
